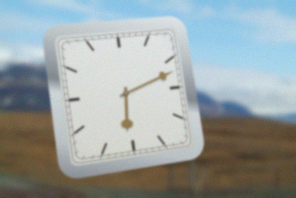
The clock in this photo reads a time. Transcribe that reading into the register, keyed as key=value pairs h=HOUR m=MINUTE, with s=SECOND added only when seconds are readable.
h=6 m=12
